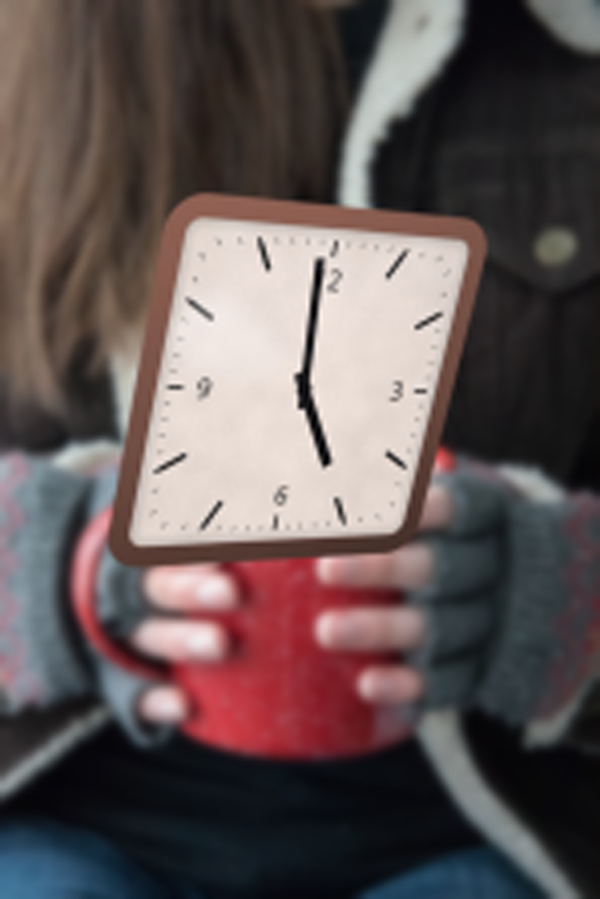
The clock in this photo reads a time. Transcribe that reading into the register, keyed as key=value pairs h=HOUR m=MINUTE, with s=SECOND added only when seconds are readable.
h=4 m=59
